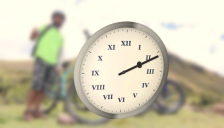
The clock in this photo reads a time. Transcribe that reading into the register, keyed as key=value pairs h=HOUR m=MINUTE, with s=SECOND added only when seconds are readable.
h=2 m=11
